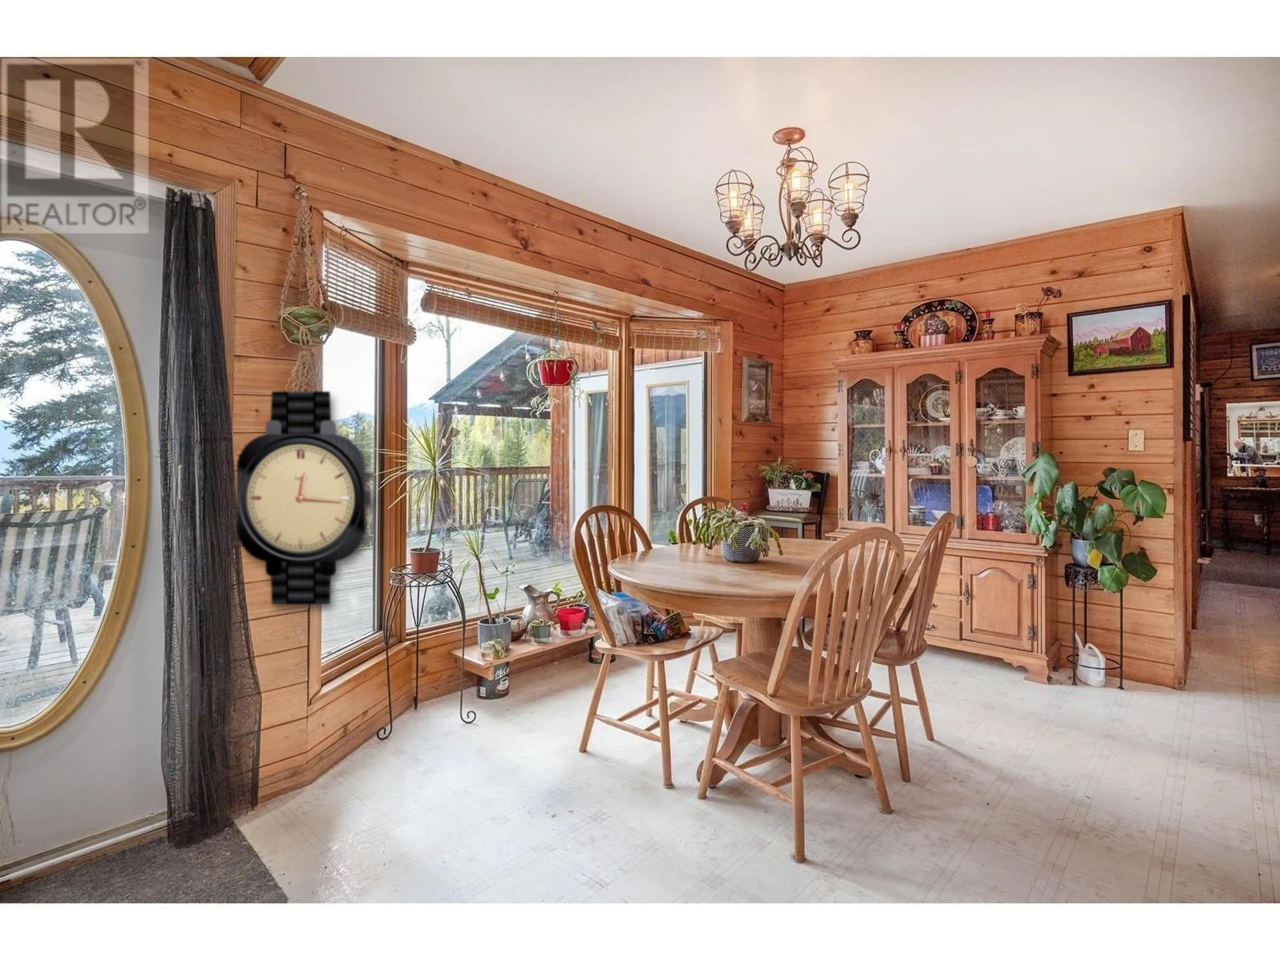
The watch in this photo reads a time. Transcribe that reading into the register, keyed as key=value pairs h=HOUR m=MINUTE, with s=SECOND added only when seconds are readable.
h=12 m=16
